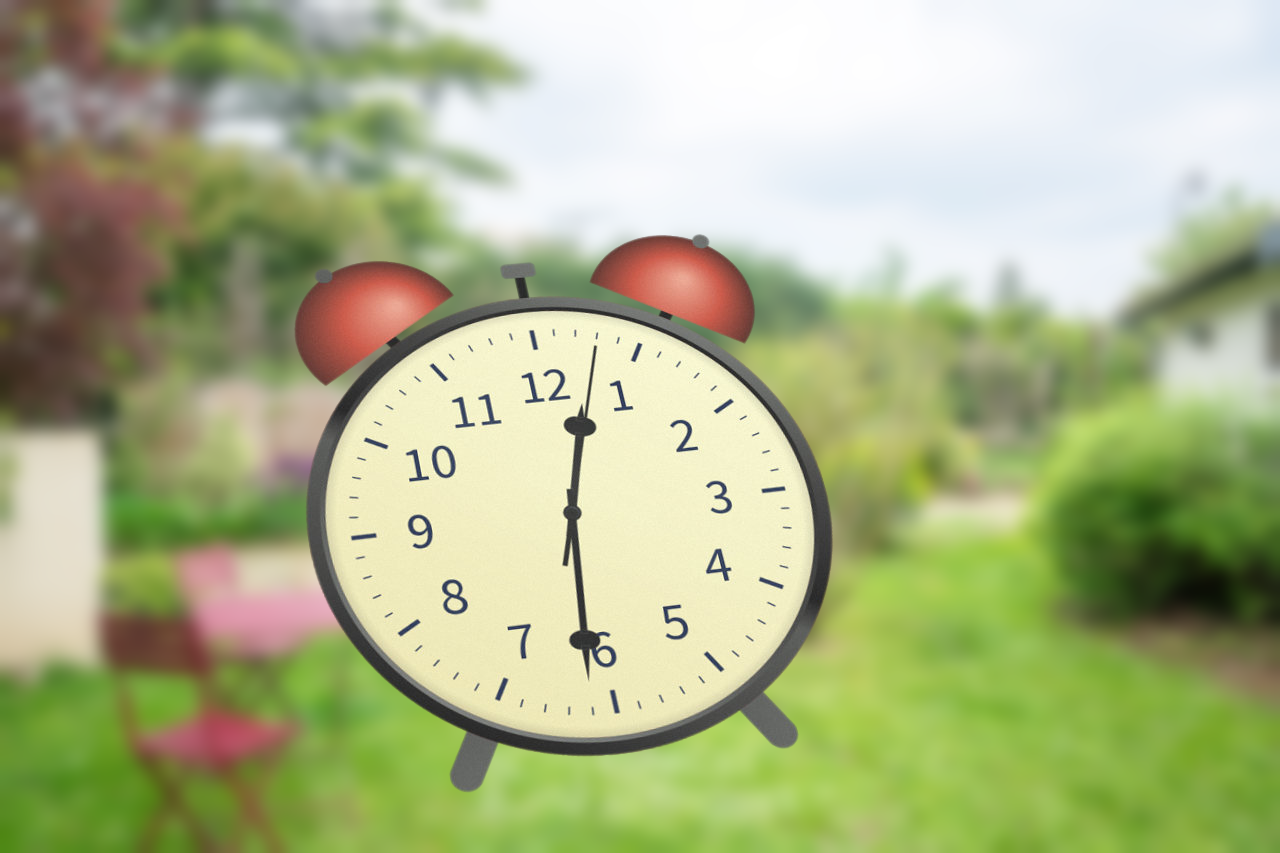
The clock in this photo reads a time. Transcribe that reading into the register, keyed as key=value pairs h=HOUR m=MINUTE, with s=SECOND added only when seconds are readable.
h=12 m=31 s=3
